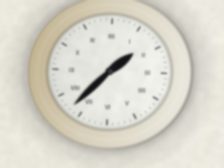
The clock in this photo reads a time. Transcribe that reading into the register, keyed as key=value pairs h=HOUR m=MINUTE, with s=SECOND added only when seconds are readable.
h=1 m=37
